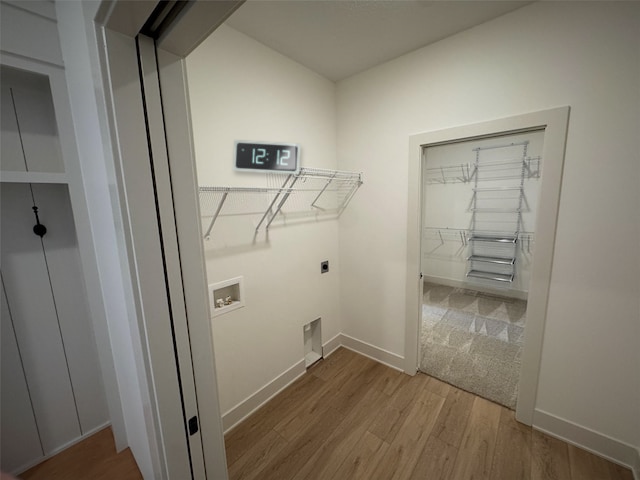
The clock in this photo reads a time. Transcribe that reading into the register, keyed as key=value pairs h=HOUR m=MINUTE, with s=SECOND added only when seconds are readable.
h=12 m=12
